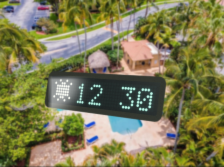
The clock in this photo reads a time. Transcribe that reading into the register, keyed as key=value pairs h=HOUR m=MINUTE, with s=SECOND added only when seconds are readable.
h=12 m=30
